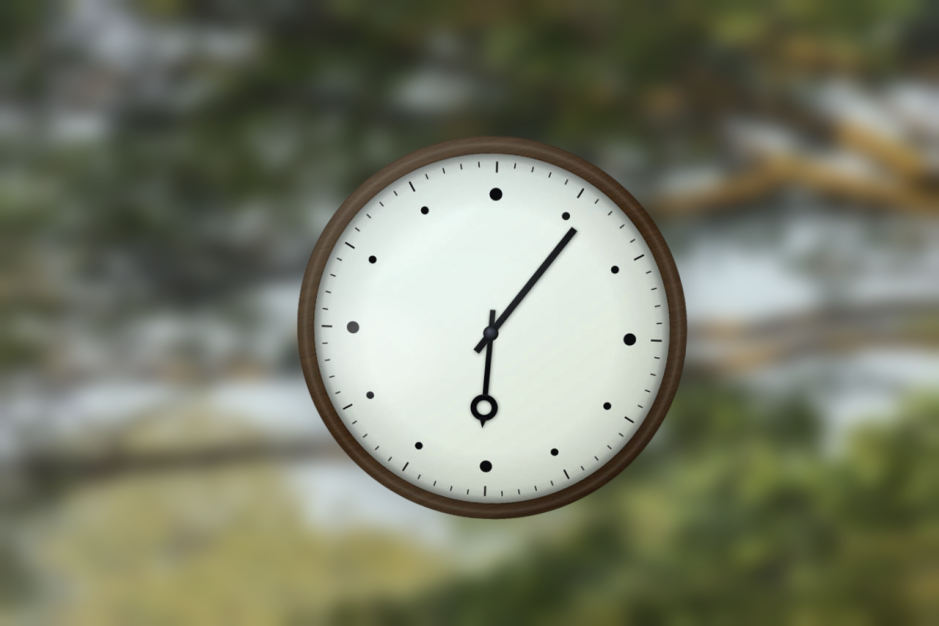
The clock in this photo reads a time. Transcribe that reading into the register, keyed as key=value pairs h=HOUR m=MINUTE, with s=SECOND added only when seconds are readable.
h=6 m=6
